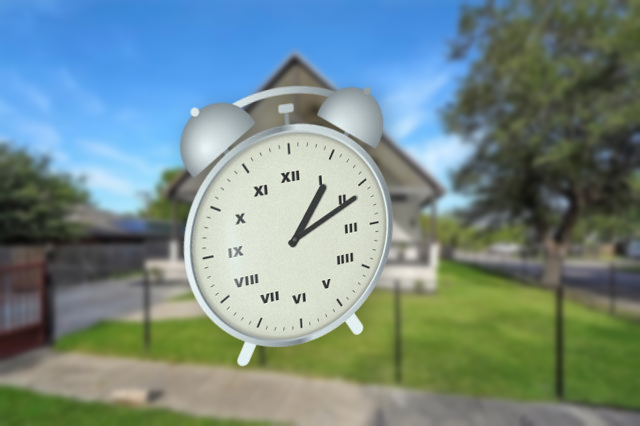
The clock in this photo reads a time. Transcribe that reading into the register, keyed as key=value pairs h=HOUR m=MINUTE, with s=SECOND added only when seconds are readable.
h=1 m=11
